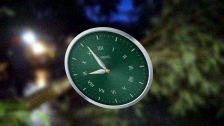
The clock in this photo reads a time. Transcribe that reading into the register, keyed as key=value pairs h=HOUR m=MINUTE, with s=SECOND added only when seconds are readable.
h=8 m=56
